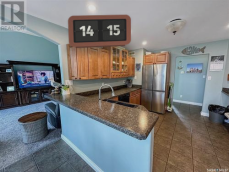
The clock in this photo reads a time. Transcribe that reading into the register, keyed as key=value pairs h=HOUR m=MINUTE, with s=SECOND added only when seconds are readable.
h=14 m=15
